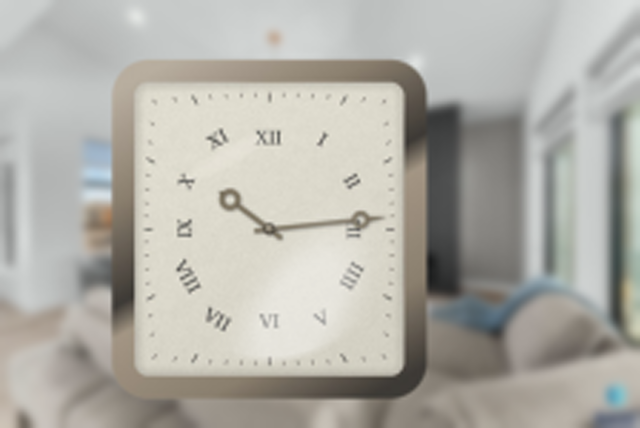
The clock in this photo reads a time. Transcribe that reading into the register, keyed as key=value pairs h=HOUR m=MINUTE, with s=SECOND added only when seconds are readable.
h=10 m=14
